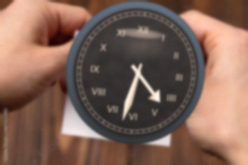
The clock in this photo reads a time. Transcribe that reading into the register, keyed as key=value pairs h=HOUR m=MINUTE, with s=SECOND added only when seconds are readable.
h=4 m=32
